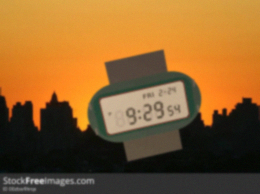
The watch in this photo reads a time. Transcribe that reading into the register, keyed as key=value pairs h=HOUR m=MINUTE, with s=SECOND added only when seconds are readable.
h=9 m=29 s=54
